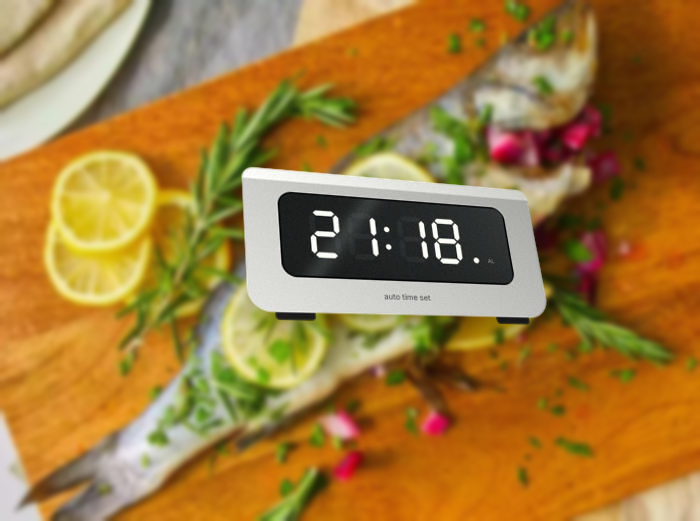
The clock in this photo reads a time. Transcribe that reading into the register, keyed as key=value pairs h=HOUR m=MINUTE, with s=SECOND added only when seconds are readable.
h=21 m=18
